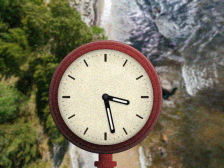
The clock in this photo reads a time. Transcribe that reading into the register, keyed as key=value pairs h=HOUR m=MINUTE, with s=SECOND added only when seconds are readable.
h=3 m=28
